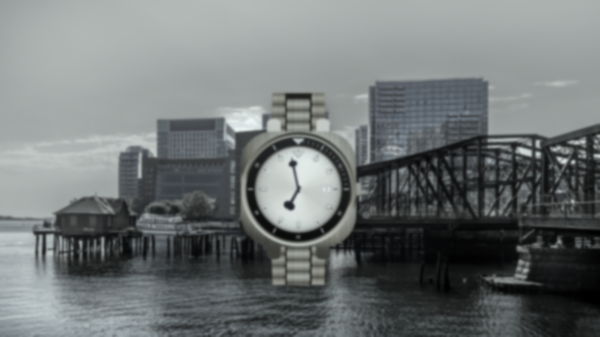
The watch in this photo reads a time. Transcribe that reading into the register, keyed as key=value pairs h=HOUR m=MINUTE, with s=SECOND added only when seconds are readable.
h=6 m=58
